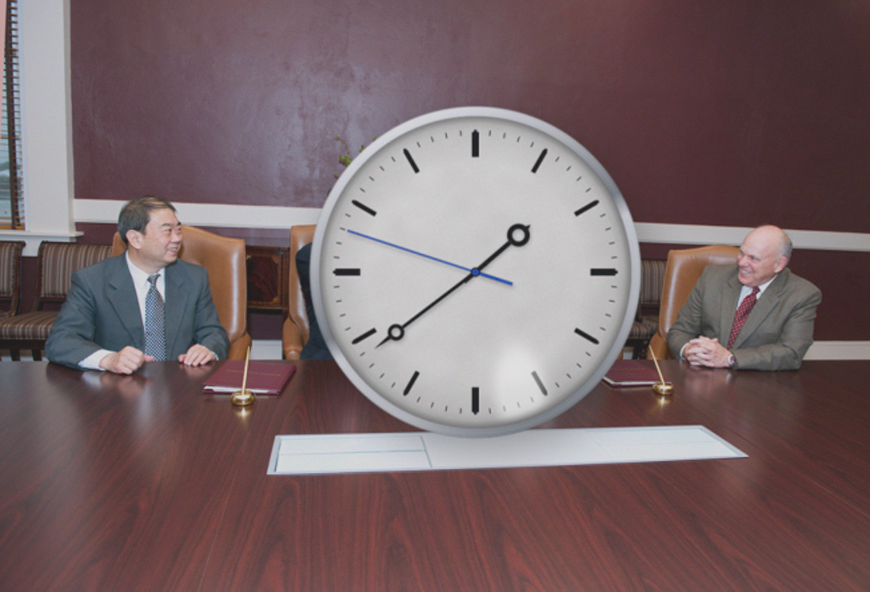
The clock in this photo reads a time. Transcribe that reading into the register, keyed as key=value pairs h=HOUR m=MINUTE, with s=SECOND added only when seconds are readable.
h=1 m=38 s=48
